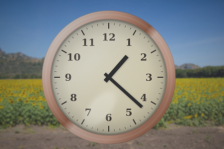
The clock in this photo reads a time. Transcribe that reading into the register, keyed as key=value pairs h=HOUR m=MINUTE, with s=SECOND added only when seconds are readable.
h=1 m=22
